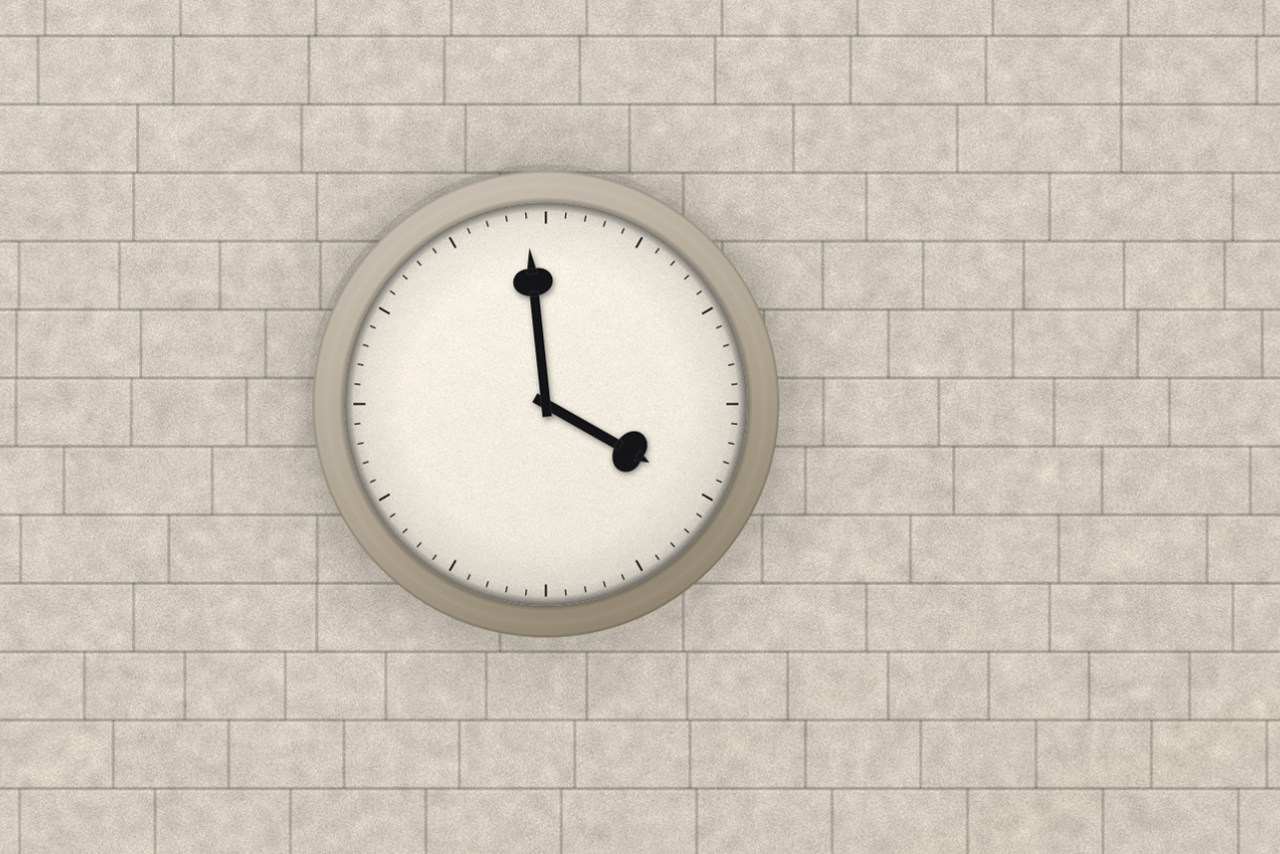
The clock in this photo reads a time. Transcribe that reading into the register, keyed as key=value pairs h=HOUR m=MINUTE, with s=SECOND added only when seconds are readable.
h=3 m=59
